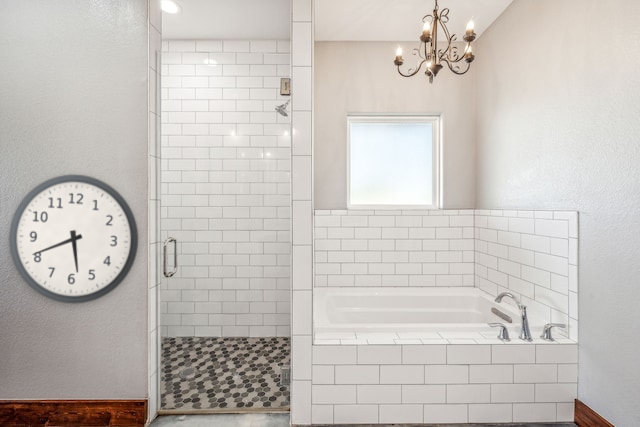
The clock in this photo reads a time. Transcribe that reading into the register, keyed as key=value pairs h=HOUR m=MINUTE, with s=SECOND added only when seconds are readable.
h=5 m=41
